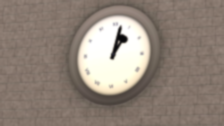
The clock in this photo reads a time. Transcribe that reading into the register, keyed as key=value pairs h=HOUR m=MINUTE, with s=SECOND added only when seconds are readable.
h=1 m=2
